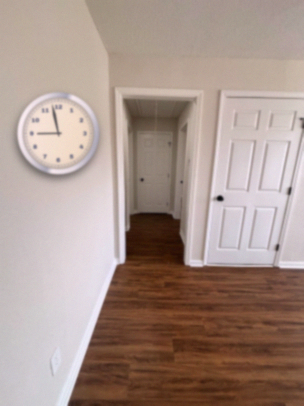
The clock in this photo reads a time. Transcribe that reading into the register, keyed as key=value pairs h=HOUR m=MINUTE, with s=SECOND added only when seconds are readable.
h=8 m=58
